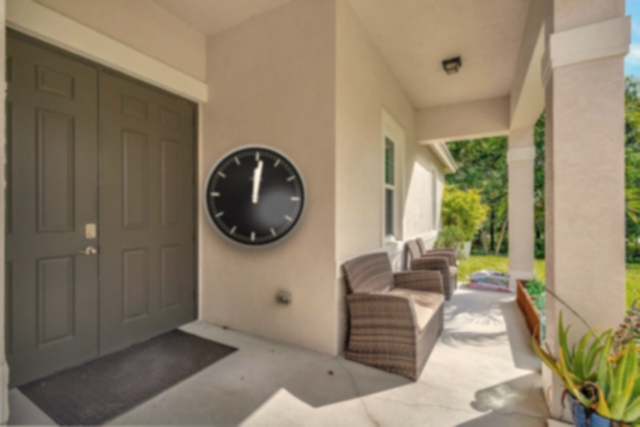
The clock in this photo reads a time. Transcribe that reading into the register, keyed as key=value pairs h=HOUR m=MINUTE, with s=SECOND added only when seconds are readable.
h=12 m=1
